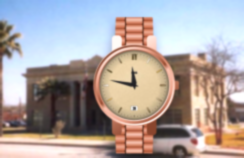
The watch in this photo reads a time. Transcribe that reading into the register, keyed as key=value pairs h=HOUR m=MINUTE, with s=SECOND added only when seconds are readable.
h=11 m=47
